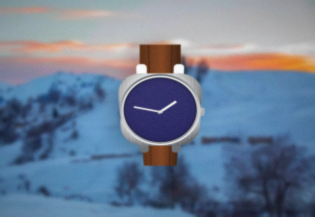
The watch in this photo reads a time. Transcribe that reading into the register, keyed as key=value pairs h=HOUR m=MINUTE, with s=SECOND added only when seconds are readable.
h=1 m=47
